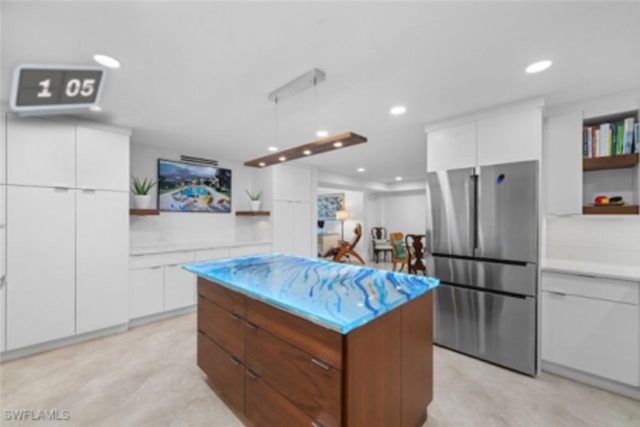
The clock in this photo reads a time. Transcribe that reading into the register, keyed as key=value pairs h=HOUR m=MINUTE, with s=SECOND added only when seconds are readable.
h=1 m=5
